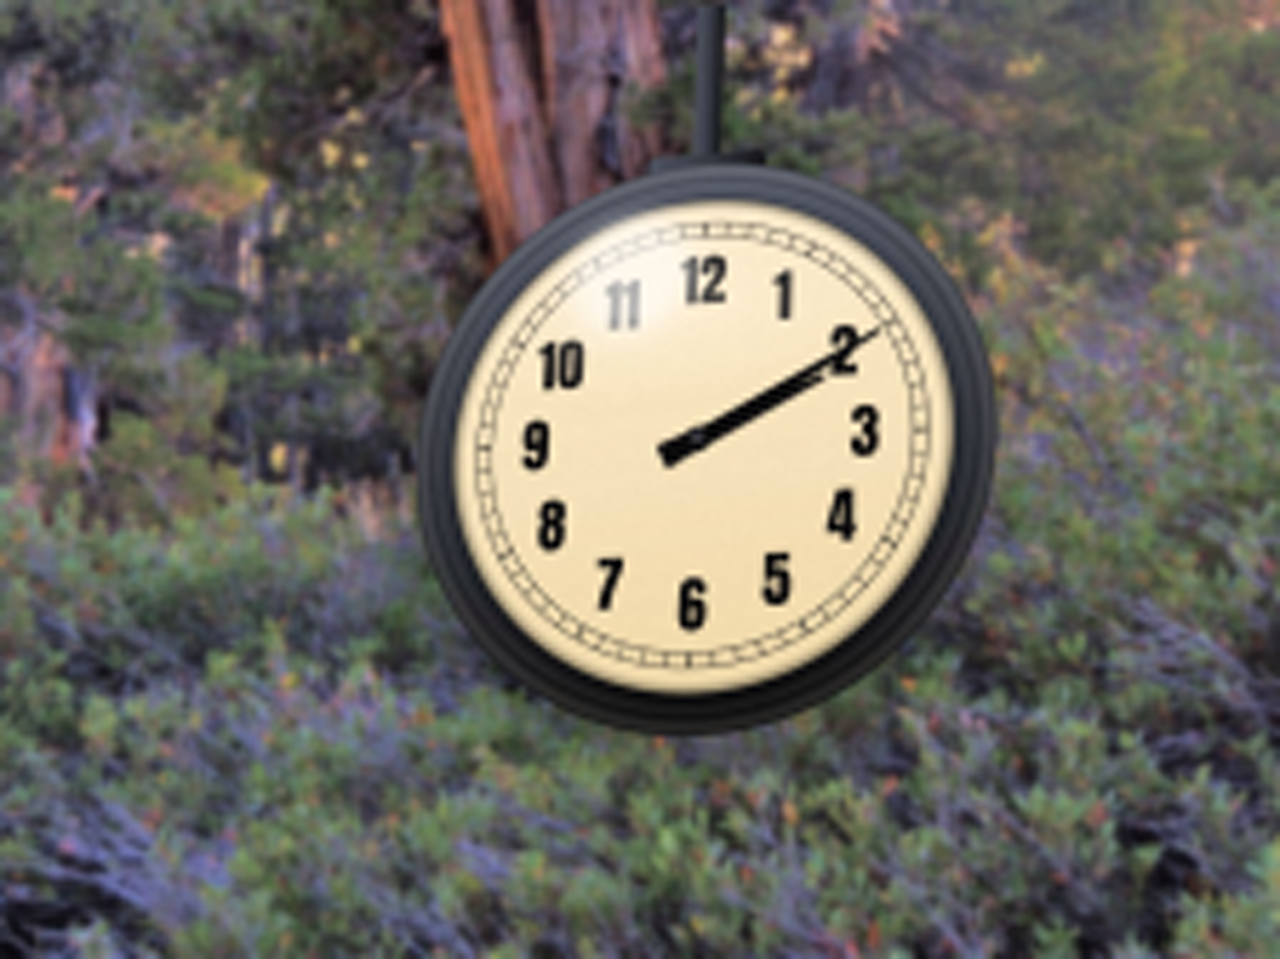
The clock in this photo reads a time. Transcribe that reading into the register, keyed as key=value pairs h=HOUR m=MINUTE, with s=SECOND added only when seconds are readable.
h=2 m=10
